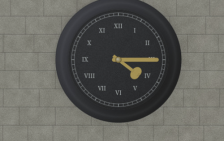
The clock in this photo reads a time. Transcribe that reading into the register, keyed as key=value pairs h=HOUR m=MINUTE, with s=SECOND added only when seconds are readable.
h=4 m=15
